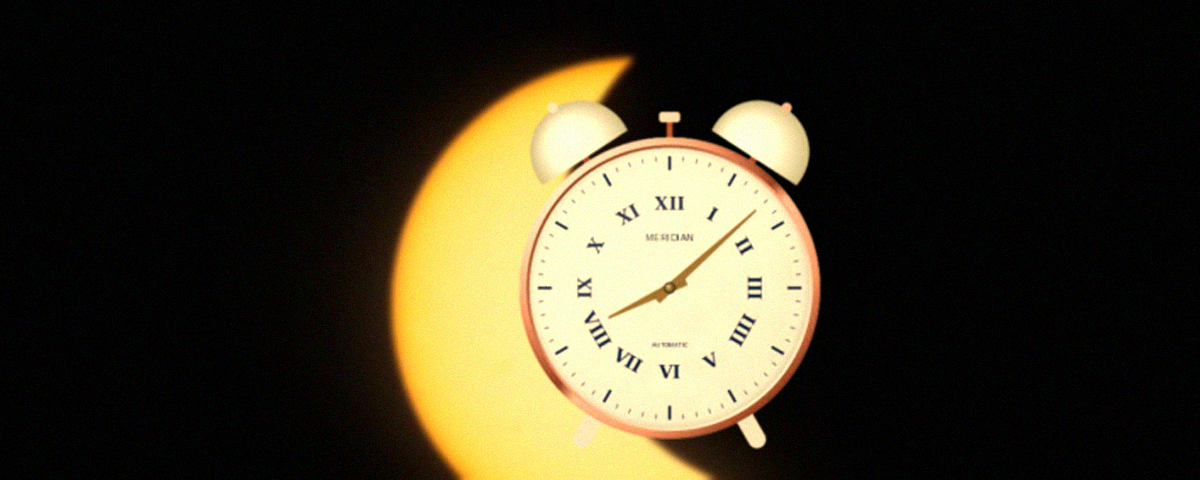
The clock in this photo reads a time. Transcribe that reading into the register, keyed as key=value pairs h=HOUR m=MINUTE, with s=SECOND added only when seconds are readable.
h=8 m=8
